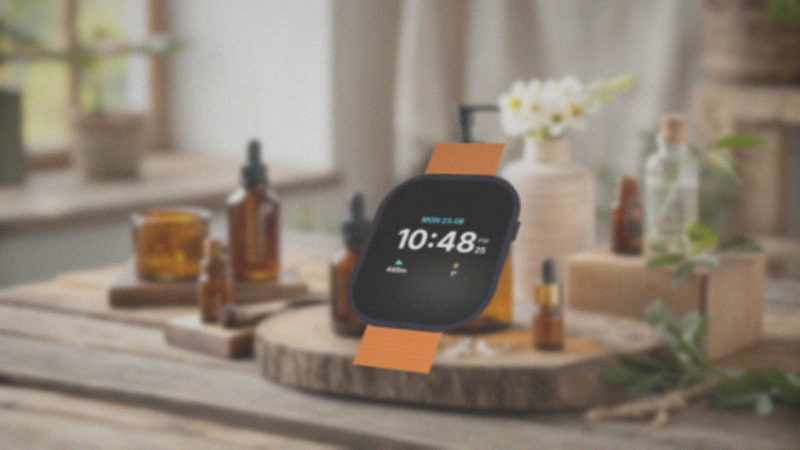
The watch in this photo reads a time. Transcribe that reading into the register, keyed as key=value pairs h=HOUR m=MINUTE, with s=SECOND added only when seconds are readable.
h=10 m=48
